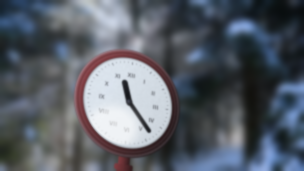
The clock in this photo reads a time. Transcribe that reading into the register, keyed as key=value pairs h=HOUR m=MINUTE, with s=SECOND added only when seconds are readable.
h=11 m=23
